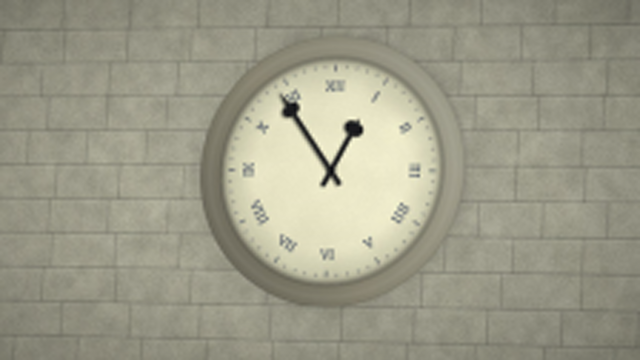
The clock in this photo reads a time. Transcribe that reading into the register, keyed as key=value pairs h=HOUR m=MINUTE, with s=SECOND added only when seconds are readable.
h=12 m=54
